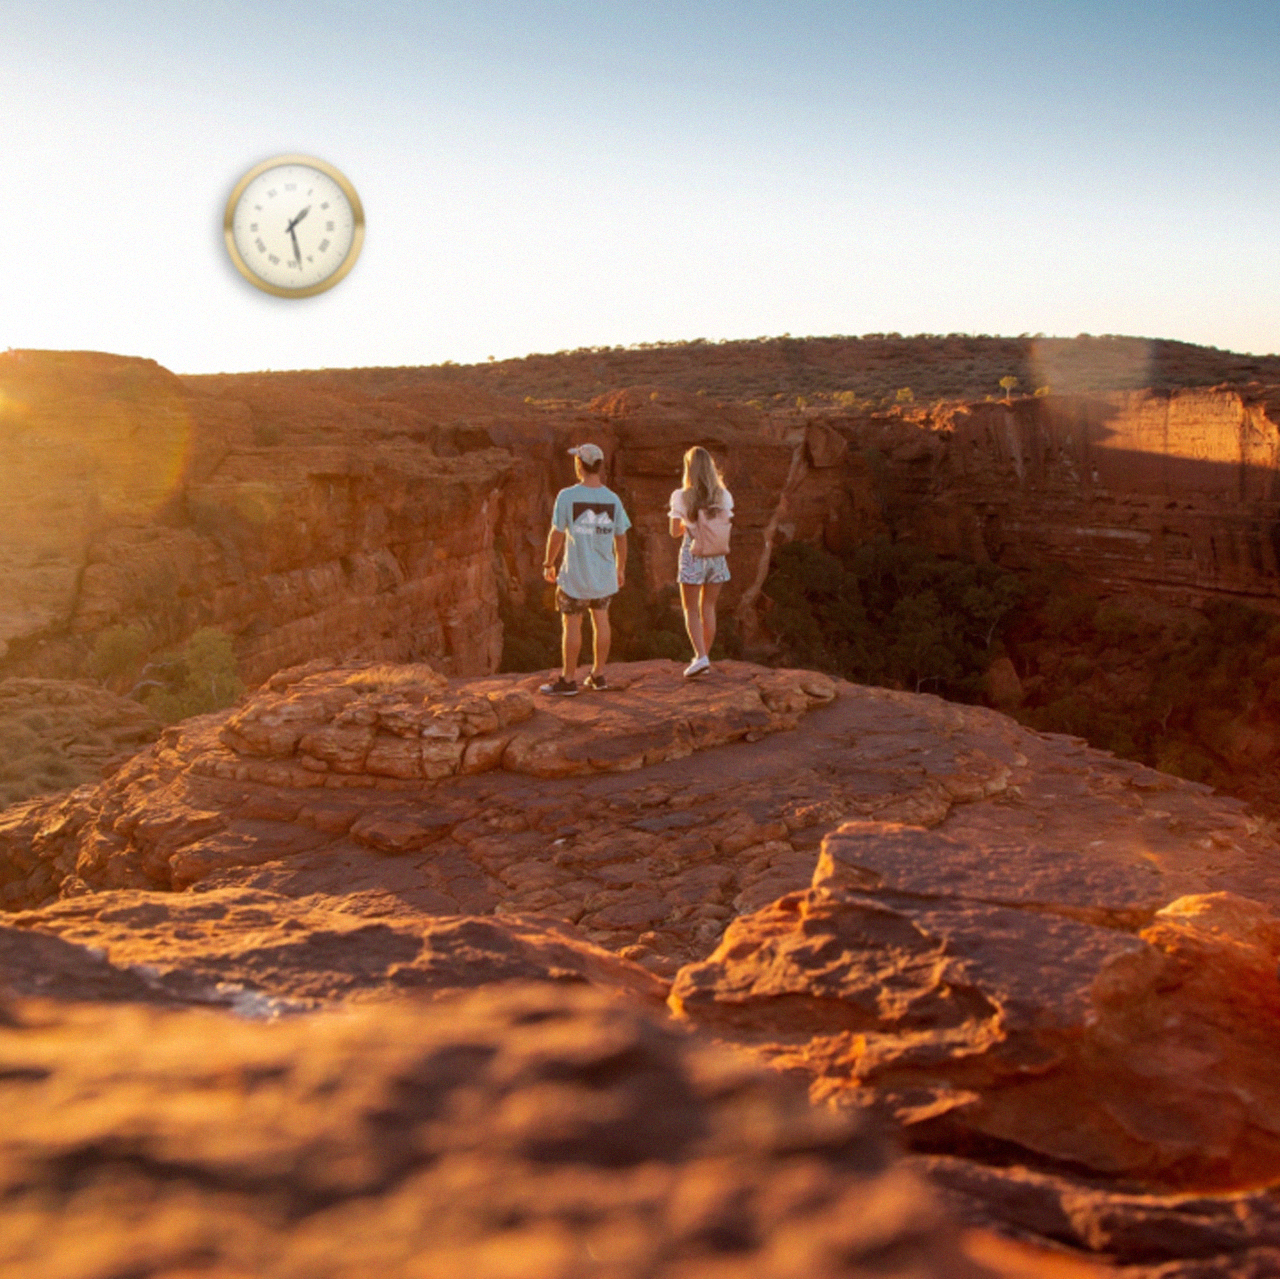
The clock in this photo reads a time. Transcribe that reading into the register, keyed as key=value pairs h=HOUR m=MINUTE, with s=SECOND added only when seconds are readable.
h=1 m=28
